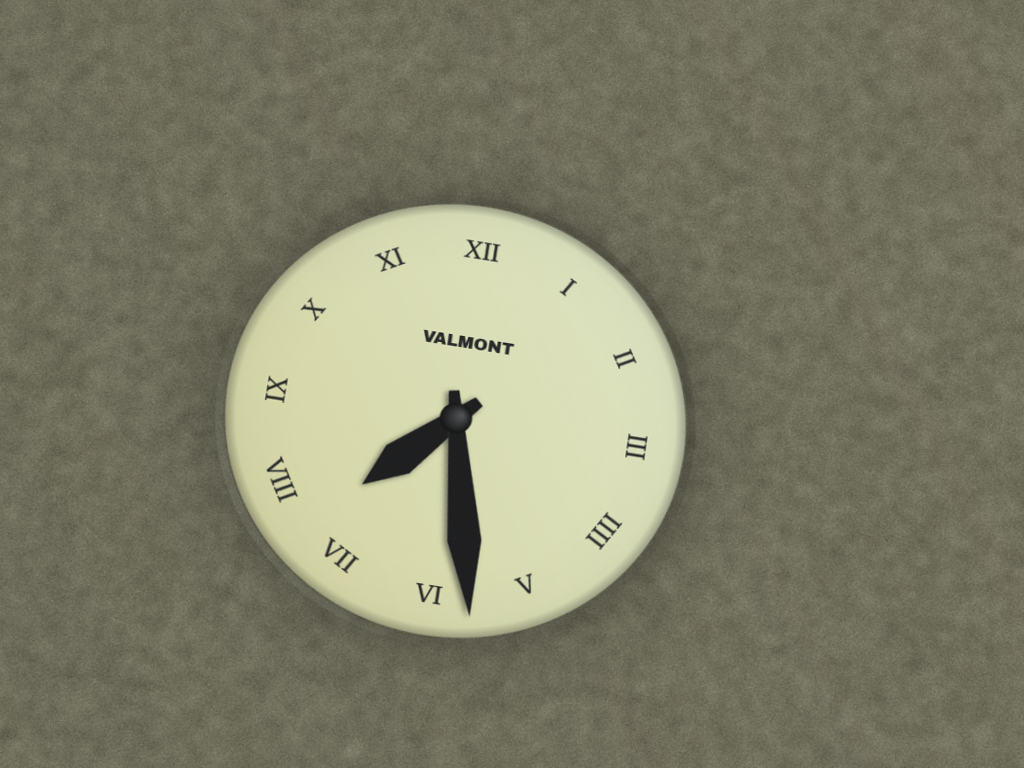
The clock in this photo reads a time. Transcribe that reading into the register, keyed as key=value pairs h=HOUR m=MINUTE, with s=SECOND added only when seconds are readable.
h=7 m=28
